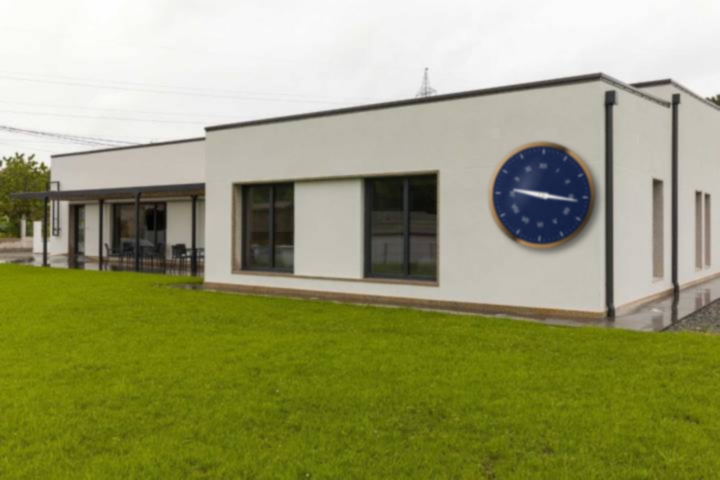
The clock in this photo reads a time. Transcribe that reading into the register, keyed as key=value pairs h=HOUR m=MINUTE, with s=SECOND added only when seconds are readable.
h=9 m=16
